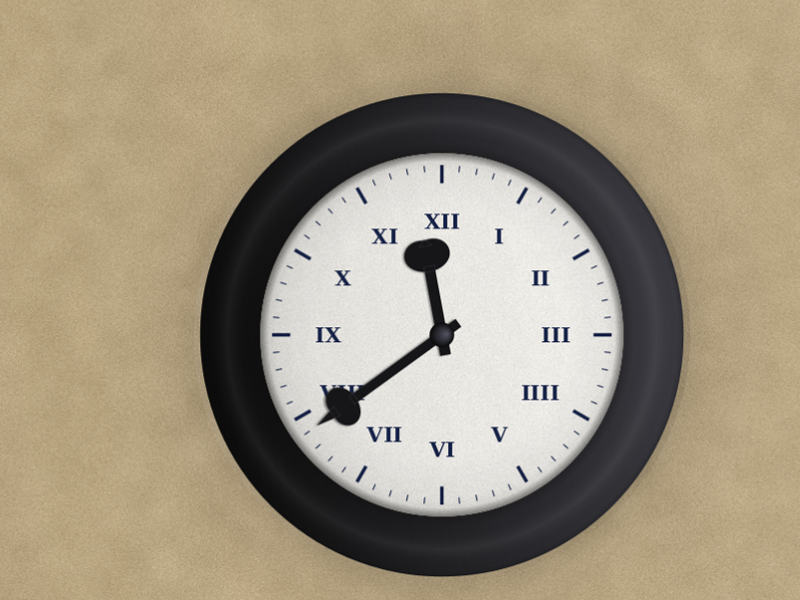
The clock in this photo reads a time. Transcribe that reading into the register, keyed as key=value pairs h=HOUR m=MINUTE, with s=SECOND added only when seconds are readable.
h=11 m=39
